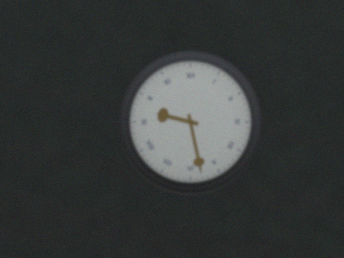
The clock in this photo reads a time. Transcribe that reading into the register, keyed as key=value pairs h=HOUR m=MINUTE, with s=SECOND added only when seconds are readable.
h=9 m=28
